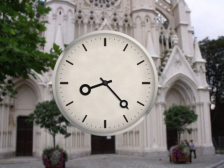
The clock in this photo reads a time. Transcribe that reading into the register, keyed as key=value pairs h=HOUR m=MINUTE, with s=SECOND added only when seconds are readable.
h=8 m=23
